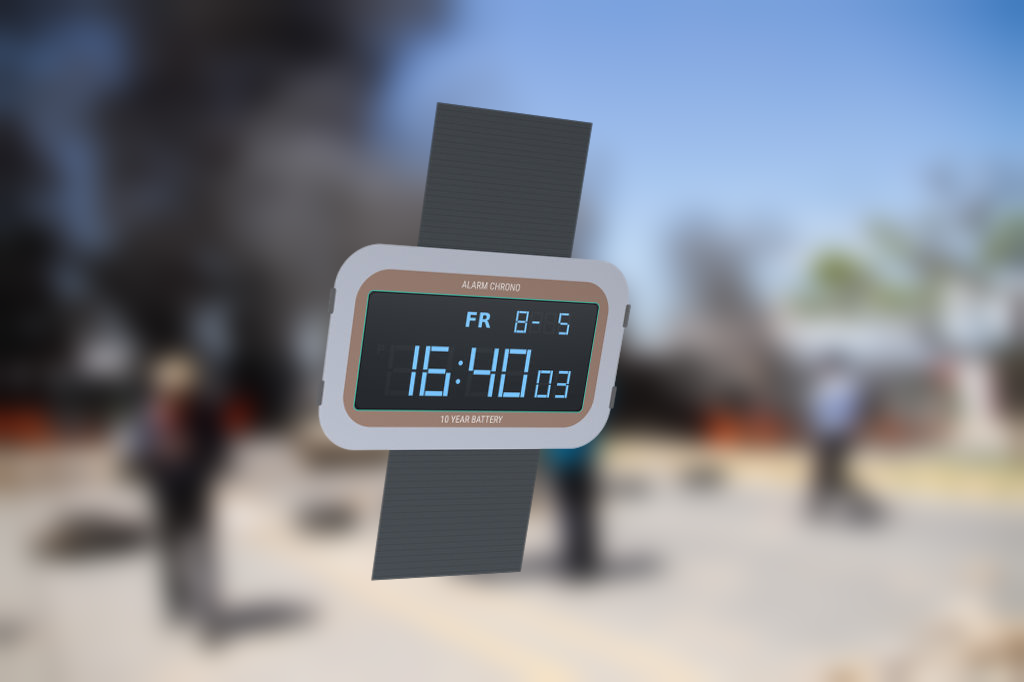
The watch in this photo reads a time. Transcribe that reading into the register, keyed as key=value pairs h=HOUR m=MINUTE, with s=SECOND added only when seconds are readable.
h=16 m=40 s=3
